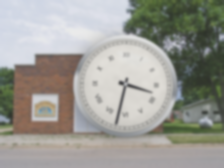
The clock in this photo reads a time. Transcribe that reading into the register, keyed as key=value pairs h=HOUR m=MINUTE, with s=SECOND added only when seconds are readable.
h=3 m=32
